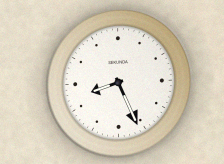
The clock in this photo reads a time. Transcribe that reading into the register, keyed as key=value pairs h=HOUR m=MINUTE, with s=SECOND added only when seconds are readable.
h=8 m=26
